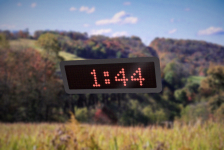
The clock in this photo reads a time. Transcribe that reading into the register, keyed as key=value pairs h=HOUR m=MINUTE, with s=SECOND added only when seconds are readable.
h=1 m=44
